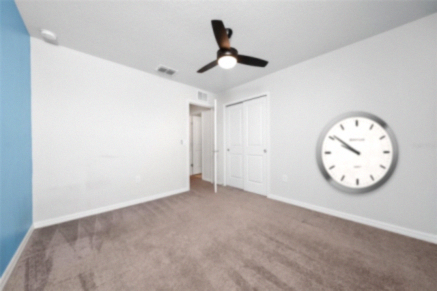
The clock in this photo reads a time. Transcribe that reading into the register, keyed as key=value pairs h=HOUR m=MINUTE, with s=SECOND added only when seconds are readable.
h=9 m=51
